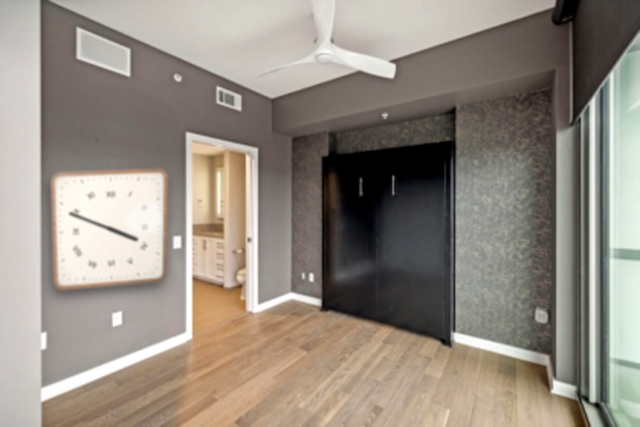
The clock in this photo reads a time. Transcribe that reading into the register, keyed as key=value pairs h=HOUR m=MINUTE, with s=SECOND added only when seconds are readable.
h=3 m=49
